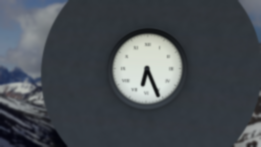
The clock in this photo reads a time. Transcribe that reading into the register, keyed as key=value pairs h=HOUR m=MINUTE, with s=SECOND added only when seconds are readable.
h=6 m=26
